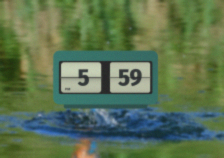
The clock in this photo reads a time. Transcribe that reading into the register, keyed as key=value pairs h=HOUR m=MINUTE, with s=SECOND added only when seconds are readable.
h=5 m=59
